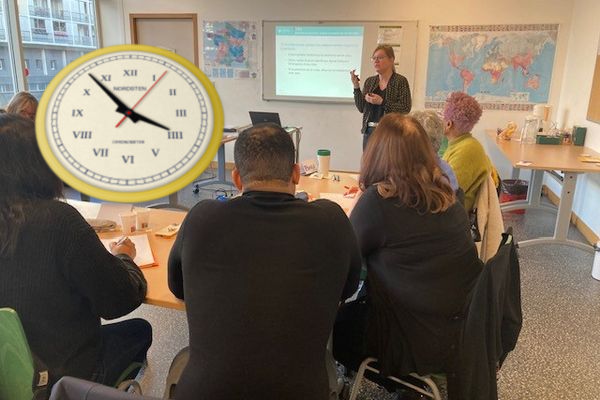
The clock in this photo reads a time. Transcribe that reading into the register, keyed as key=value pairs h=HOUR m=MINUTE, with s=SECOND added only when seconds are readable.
h=3 m=53 s=6
